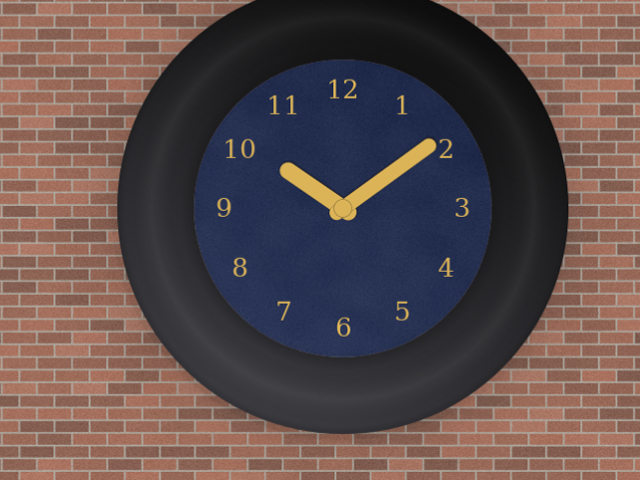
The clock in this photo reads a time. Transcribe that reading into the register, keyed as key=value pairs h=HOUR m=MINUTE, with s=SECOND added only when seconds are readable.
h=10 m=9
